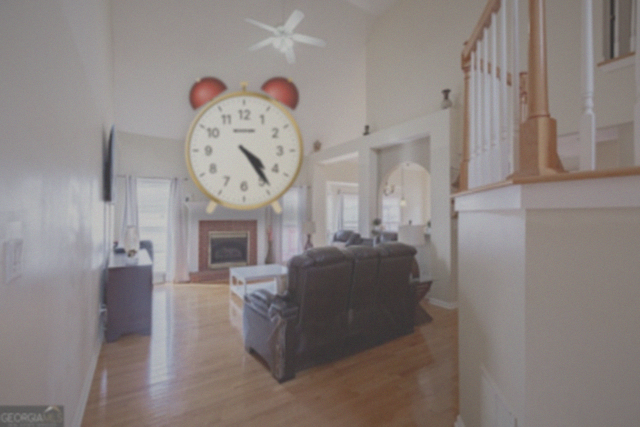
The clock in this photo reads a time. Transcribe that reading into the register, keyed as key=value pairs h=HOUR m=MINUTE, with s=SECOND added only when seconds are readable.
h=4 m=24
